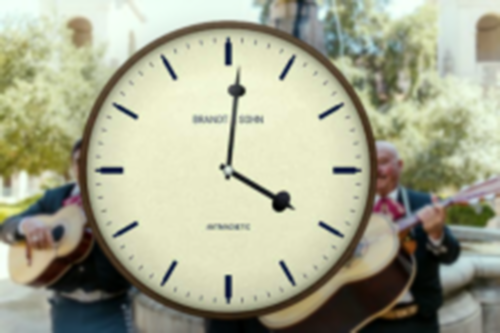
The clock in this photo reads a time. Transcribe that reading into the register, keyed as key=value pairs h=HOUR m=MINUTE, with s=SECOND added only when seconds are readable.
h=4 m=1
